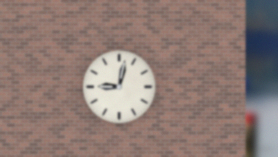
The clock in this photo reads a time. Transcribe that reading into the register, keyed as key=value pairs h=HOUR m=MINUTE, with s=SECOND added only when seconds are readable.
h=9 m=2
